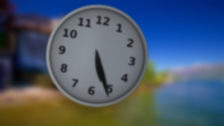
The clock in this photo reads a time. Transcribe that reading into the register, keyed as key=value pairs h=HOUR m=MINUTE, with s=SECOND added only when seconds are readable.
h=5 m=26
